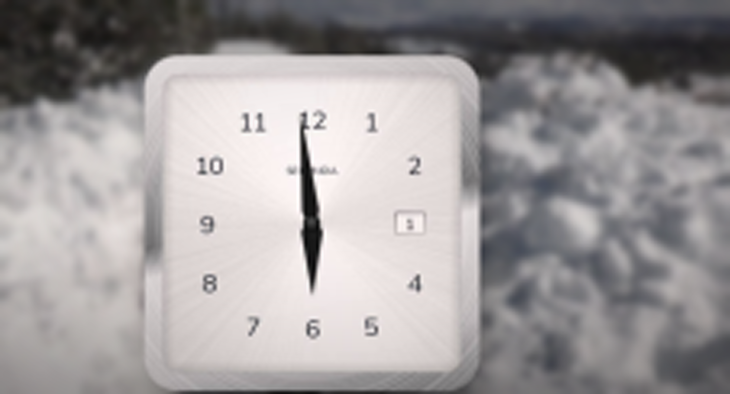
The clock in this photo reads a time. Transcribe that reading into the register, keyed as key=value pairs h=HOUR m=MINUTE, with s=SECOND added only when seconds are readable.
h=5 m=59
